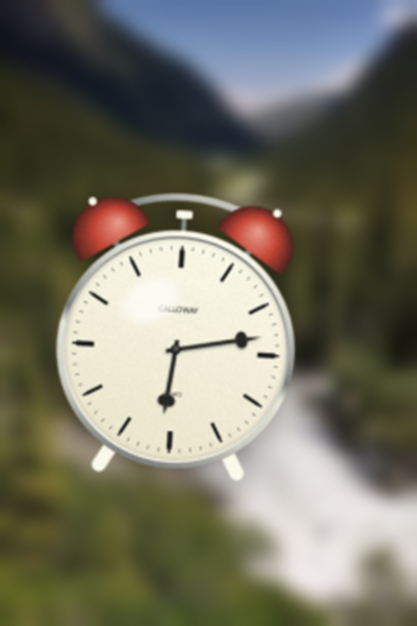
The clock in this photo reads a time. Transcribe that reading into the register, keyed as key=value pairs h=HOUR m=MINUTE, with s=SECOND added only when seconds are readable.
h=6 m=13
